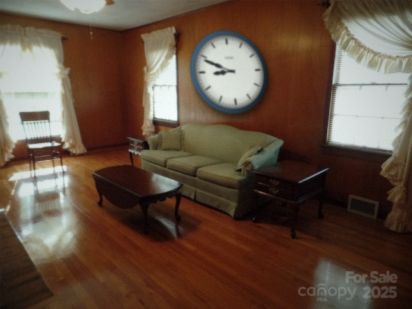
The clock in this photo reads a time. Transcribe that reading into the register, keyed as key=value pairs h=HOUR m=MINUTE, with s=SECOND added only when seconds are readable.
h=8 m=49
